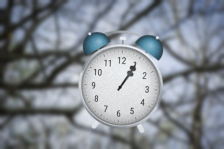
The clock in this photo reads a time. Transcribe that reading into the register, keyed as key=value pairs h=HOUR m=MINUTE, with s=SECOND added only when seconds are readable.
h=1 m=5
